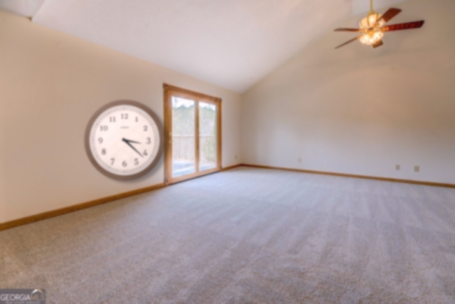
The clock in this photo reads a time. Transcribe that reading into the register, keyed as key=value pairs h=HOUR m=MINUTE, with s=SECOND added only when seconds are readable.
h=3 m=22
